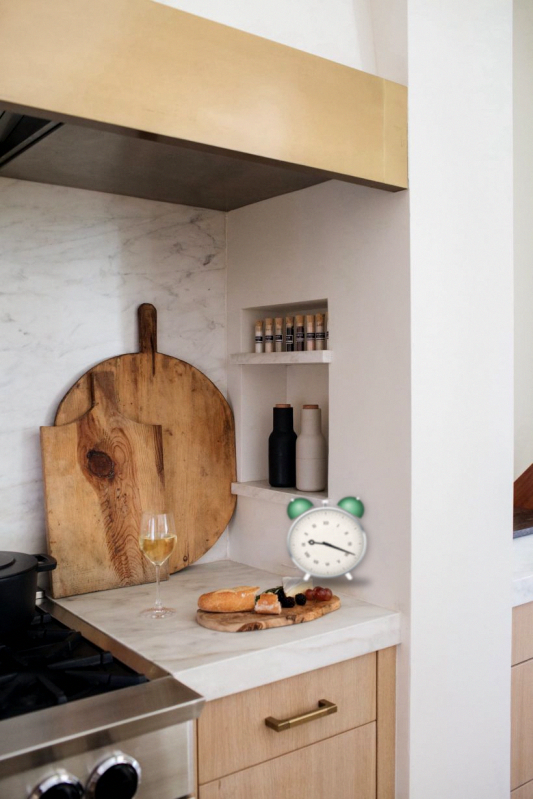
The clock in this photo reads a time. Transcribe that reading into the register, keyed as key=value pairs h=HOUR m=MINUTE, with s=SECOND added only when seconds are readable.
h=9 m=19
